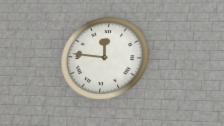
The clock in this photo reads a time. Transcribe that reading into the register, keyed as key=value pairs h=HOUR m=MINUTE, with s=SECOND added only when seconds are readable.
h=11 m=46
